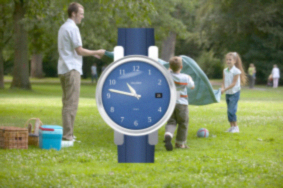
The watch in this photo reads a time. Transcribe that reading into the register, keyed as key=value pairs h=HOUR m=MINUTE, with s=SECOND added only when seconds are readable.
h=10 m=47
